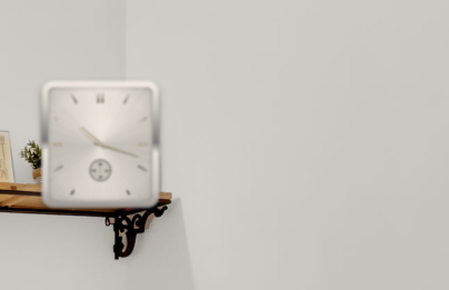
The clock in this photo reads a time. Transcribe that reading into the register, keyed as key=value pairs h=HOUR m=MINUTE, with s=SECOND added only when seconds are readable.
h=10 m=18
